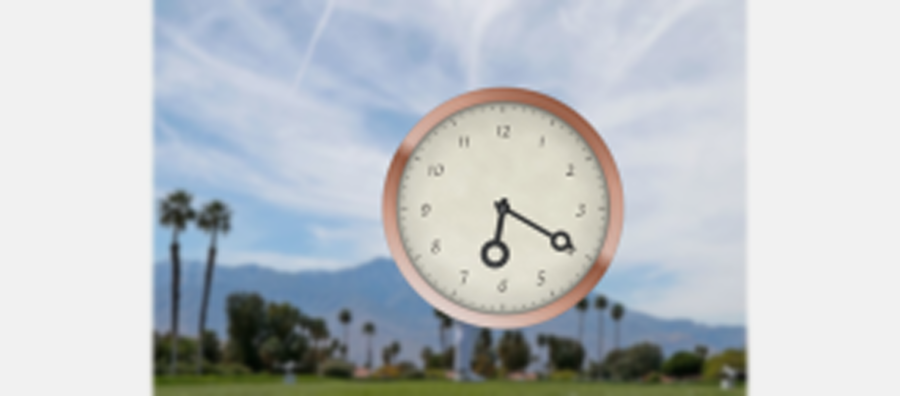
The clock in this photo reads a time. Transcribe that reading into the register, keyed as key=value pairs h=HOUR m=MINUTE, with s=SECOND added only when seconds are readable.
h=6 m=20
